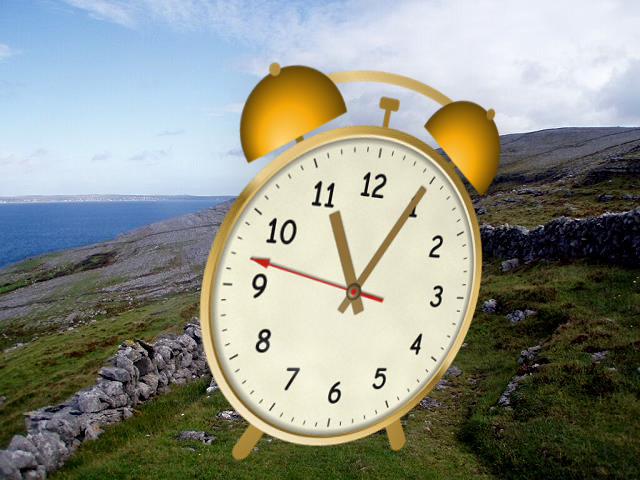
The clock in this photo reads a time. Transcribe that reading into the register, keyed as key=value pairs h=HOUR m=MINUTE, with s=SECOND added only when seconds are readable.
h=11 m=4 s=47
